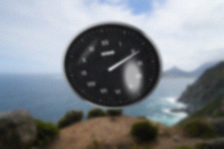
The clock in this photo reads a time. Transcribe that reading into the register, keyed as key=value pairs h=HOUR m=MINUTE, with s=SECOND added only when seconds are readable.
h=2 m=11
